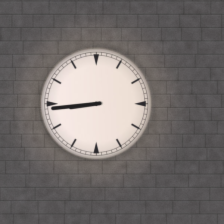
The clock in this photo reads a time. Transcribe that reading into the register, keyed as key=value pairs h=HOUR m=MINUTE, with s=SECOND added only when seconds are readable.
h=8 m=44
